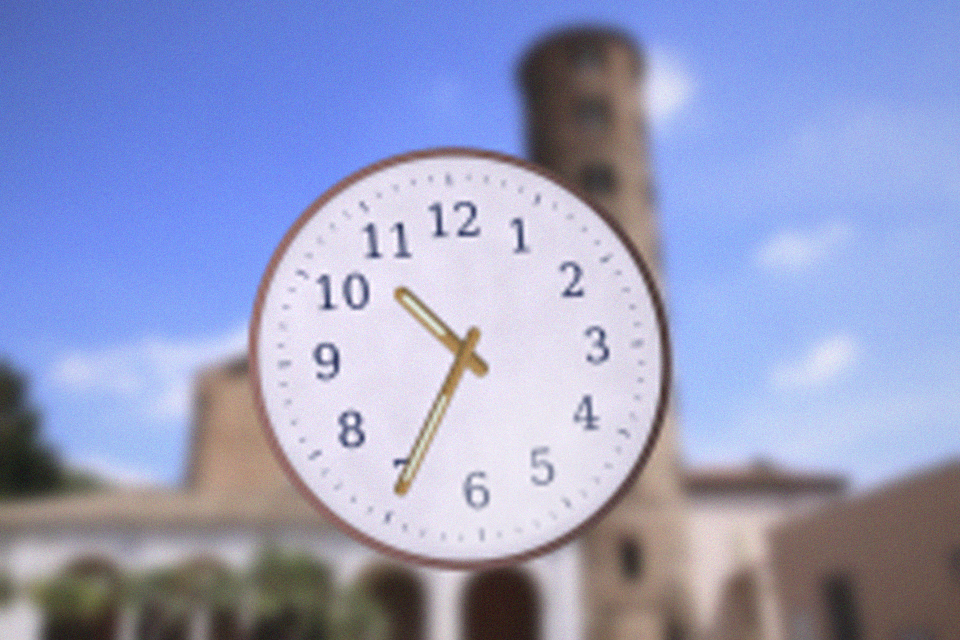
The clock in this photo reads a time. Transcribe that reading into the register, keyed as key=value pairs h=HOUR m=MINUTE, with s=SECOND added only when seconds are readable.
h=10 m=35
